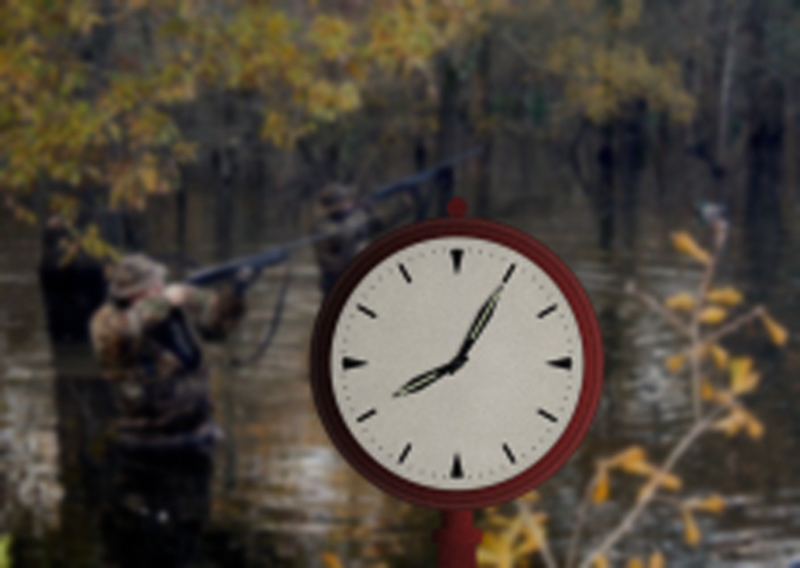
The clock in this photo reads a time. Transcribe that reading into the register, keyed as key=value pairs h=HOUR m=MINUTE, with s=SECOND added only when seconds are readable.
h=8 m=5
